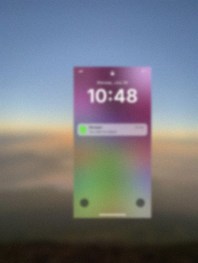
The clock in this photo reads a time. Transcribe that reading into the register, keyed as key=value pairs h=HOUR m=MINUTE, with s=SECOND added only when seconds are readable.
h=10 m=48
